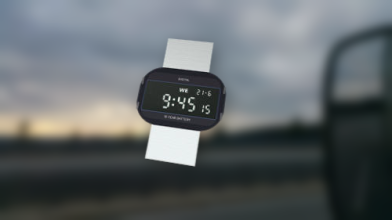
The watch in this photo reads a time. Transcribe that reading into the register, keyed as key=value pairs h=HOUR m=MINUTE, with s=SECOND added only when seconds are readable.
h=9 m=45 s=15
